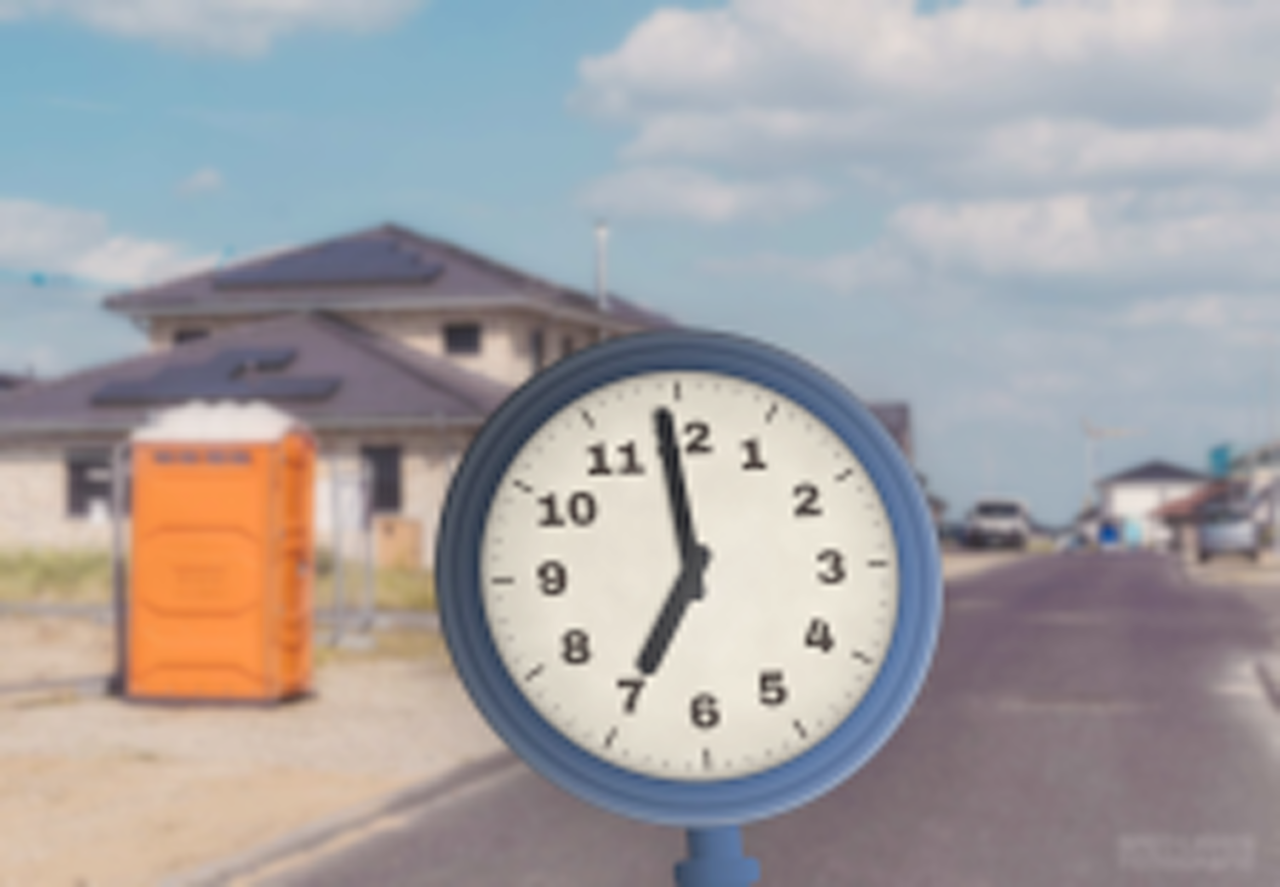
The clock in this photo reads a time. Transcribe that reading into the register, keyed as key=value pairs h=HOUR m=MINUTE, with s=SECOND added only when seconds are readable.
h=6 m=59
